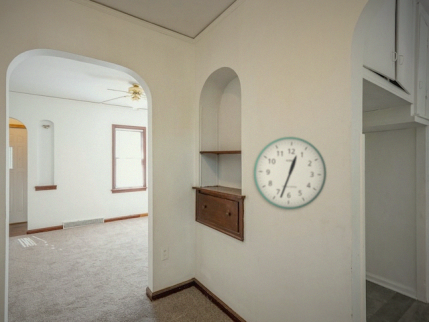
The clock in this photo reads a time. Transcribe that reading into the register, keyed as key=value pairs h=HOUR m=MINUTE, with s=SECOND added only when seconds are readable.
h=12 m=33
